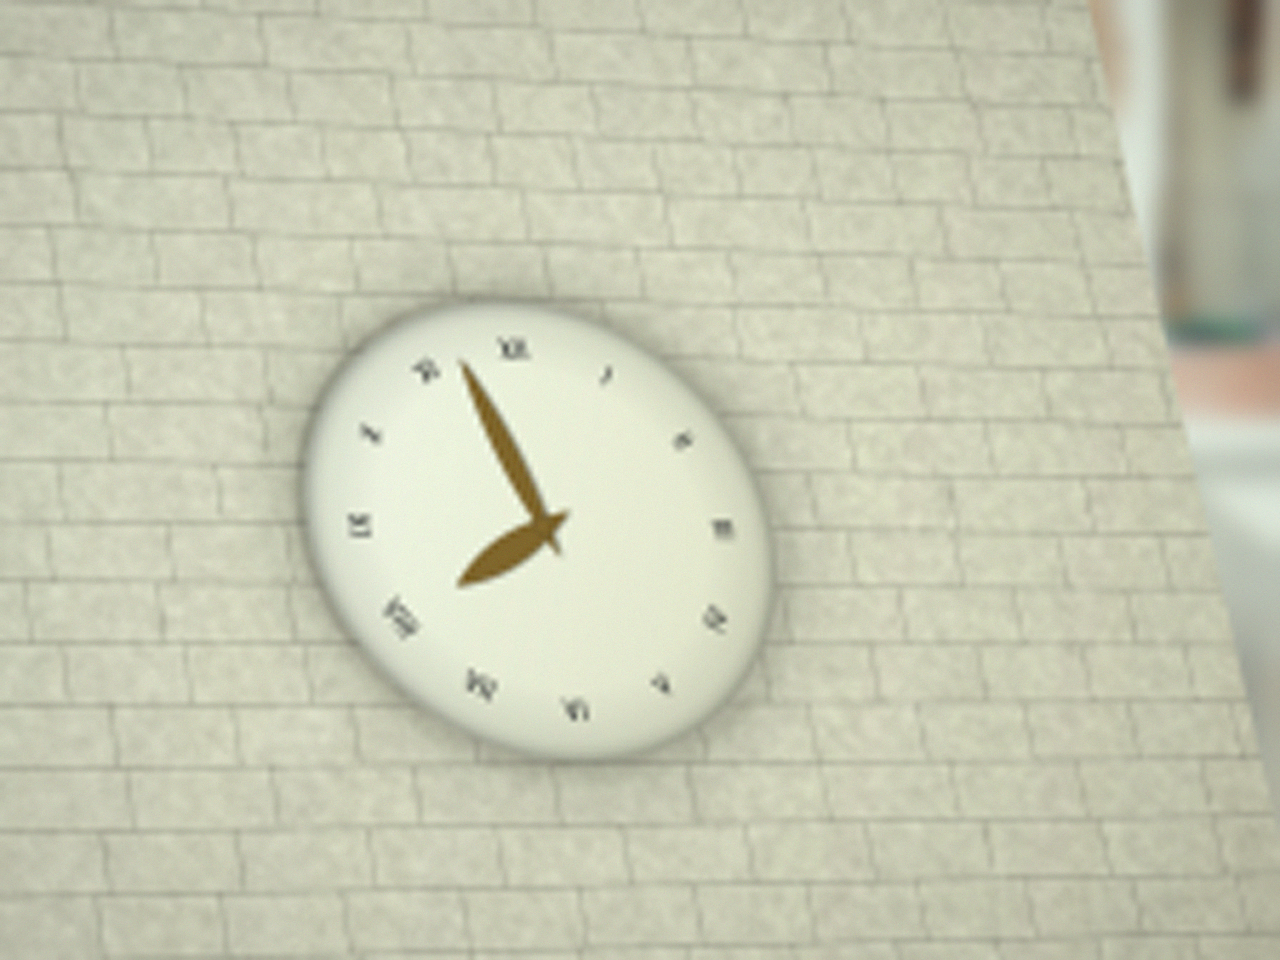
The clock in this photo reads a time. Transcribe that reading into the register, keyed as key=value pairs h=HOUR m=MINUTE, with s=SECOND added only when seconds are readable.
h=7 m=57
